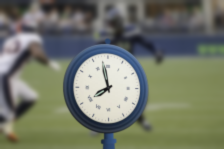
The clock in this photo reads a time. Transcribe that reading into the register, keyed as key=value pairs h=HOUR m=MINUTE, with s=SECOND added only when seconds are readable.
h=7 m=58
